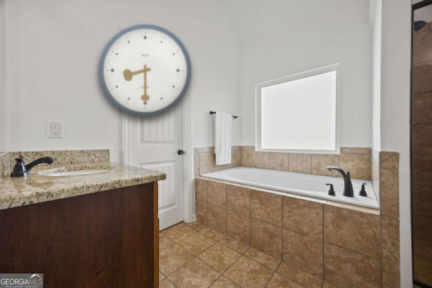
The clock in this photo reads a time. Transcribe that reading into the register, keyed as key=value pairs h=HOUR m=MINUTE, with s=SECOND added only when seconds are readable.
h=8 m=30
